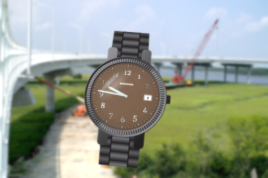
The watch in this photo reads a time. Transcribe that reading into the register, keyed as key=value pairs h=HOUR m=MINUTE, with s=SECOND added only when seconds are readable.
h=9 m=46
